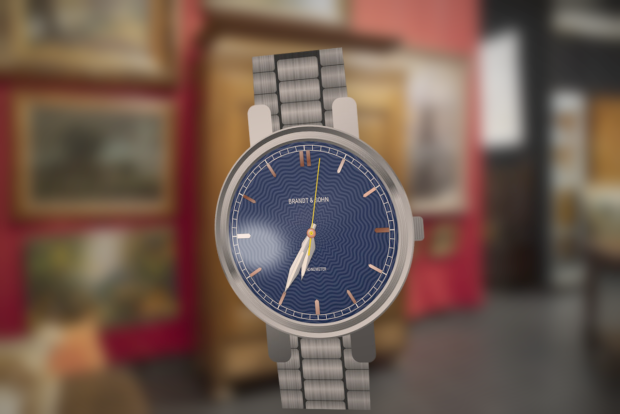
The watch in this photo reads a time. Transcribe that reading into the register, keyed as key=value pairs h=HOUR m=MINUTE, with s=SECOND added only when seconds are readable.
h=6 m=35 s=2
